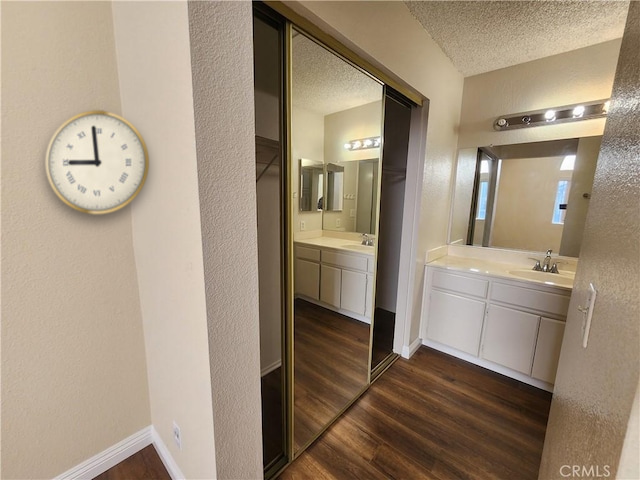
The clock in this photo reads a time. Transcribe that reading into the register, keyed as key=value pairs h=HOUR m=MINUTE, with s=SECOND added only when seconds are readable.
h=8 m=59
